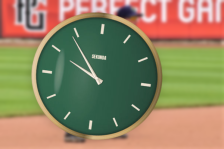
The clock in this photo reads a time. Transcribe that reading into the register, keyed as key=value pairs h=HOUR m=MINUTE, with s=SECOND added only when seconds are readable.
h=9 m=54
